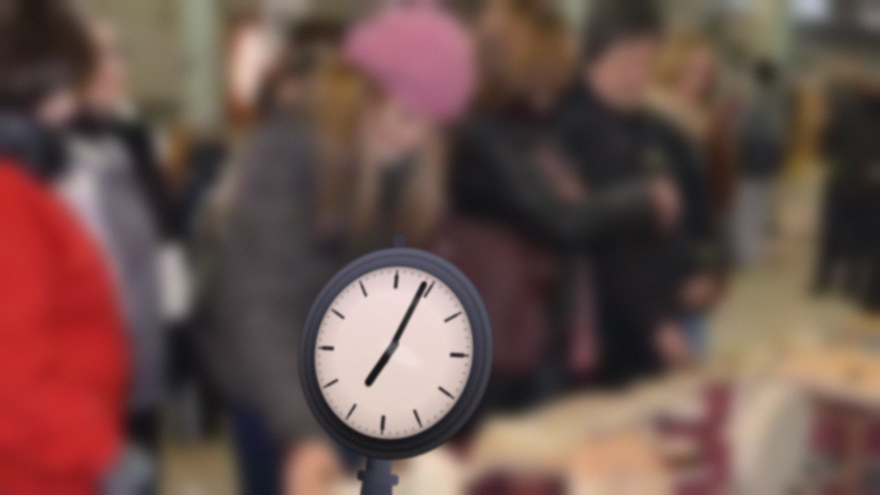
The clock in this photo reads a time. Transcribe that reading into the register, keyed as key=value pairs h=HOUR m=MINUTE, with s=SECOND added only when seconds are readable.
h=7 m=4
